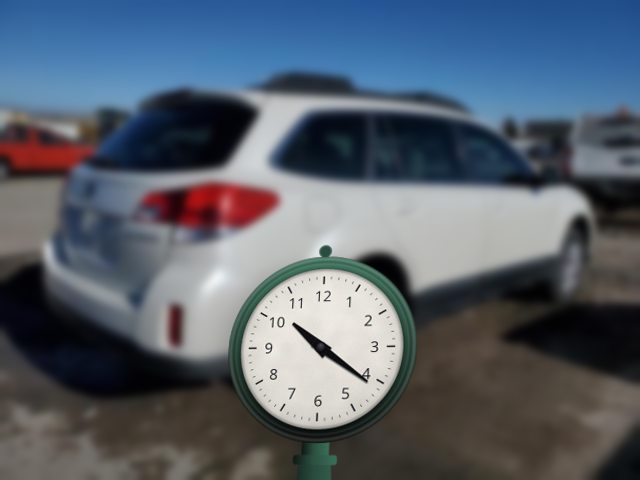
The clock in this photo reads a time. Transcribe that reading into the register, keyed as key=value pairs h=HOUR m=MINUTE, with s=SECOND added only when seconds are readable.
h=10 m=21
